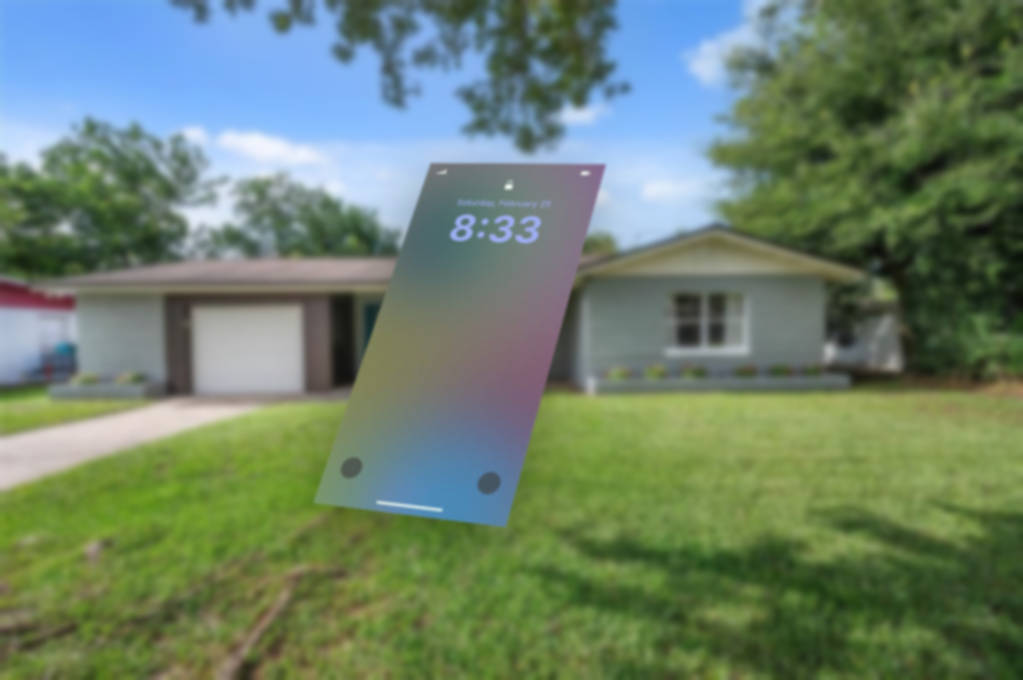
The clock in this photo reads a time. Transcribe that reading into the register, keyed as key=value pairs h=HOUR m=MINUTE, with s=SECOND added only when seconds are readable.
h=8 m=33
